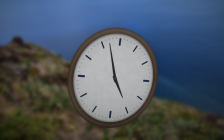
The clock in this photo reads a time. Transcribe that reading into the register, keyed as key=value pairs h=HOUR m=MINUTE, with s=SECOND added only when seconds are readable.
h=4 m=57
